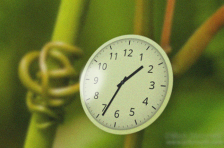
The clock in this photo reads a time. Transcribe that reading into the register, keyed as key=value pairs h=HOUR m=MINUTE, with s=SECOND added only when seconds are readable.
h=1 m=34
